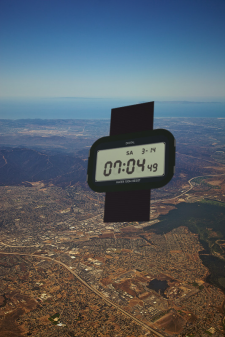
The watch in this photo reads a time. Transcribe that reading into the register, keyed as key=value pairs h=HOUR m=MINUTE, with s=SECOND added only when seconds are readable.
h=7 m=4 s=49
